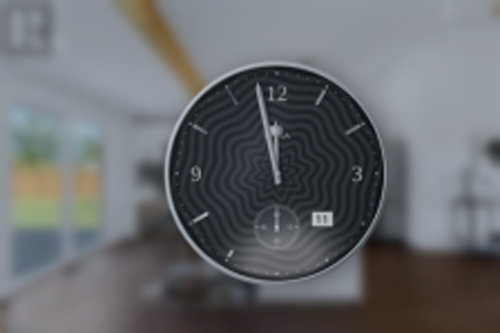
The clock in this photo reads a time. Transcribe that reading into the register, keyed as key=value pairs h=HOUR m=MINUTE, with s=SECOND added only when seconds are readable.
h=11 m=58
